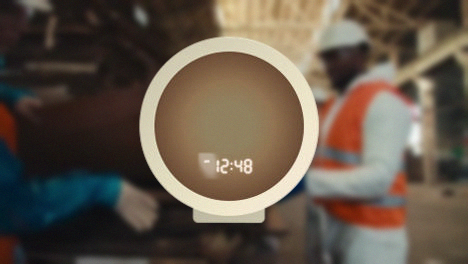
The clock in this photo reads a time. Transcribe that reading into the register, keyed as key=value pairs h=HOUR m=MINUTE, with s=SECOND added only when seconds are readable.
h=12 m=48
